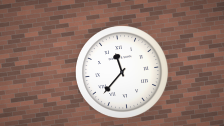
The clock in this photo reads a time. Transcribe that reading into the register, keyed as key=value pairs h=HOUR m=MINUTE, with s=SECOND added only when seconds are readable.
h=11 m=38
